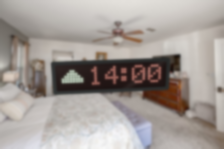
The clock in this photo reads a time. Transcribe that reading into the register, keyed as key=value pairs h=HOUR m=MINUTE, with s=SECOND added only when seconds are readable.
h=14 m=0
